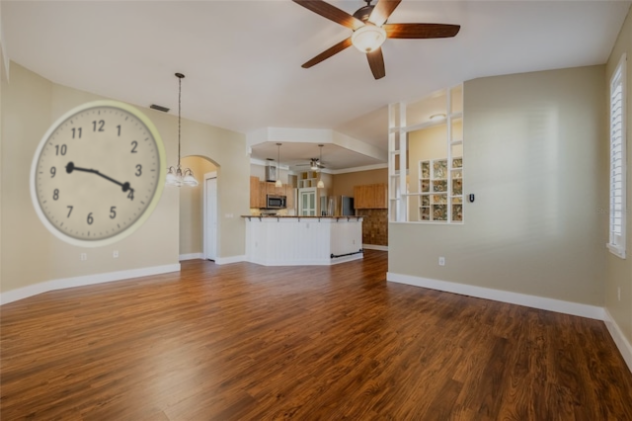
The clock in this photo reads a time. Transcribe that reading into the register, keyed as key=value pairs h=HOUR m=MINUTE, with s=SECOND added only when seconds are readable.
h=9 m=19
